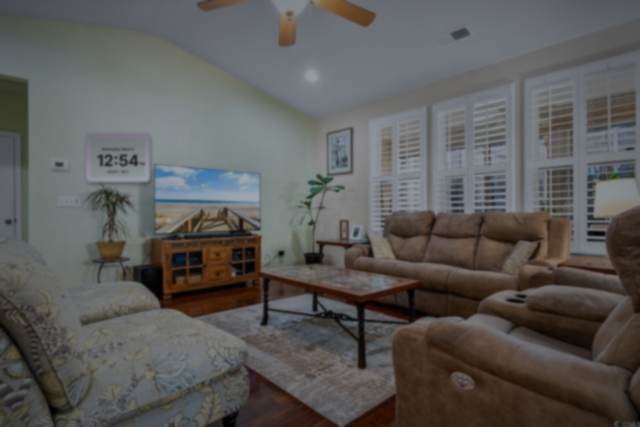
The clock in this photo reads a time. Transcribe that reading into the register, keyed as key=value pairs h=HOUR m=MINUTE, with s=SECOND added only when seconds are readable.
h=12 m=54
